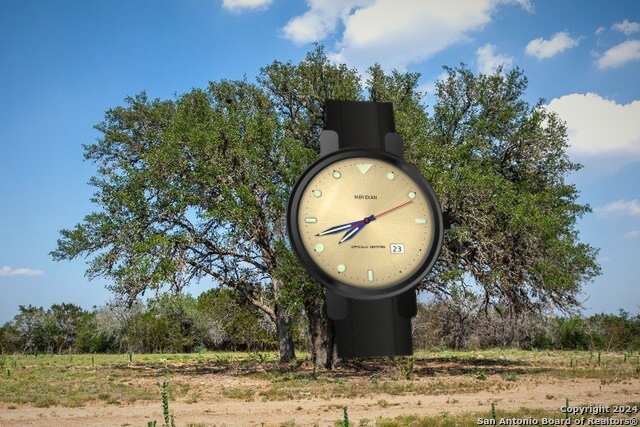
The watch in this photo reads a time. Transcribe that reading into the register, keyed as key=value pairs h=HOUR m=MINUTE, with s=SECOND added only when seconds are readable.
h=7 m=42 s=11
